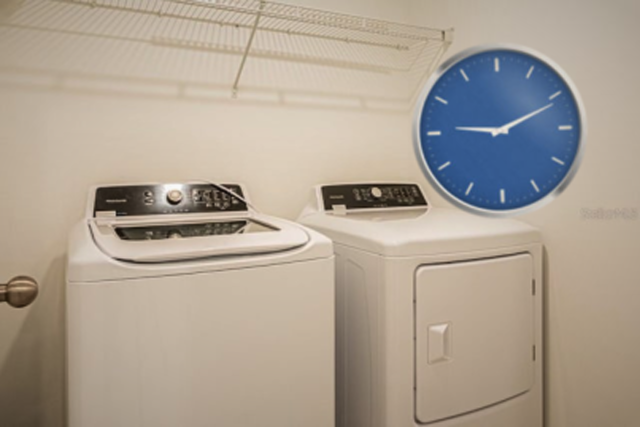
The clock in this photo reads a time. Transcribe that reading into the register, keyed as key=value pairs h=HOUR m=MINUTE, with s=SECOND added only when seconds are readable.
h=9 m=11
